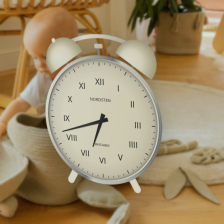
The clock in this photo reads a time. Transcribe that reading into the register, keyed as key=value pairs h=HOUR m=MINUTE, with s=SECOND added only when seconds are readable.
h=6 m=42
